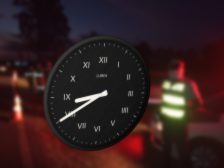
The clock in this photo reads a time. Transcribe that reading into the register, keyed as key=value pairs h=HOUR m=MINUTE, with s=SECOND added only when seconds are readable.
h=8 m=40
